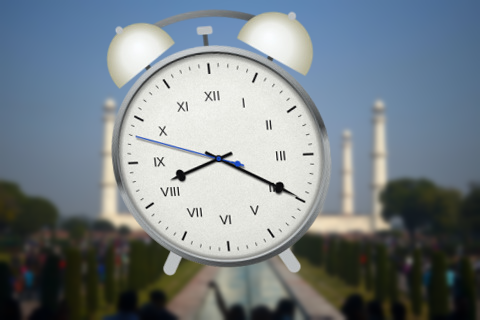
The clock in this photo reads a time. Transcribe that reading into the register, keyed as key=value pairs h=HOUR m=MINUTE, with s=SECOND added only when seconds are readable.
h=8 m=19 s=48
